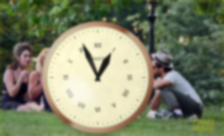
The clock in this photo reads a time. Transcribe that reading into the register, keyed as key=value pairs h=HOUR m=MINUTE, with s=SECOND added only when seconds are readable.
h=12 m=56
